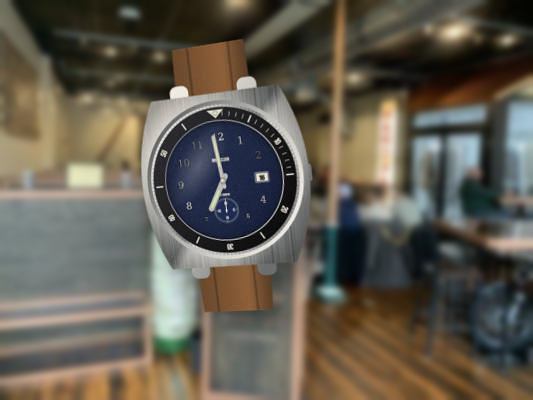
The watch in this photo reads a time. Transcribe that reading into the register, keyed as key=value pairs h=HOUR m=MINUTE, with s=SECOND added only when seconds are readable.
h=6 m=59
